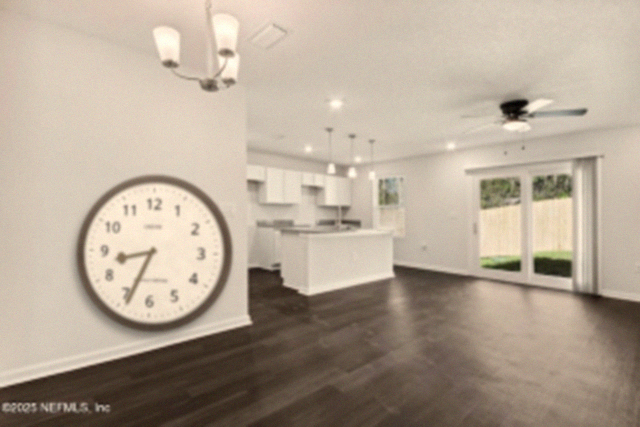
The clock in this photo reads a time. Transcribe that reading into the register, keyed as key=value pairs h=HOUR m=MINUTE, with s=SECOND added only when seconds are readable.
h=8 m=34
